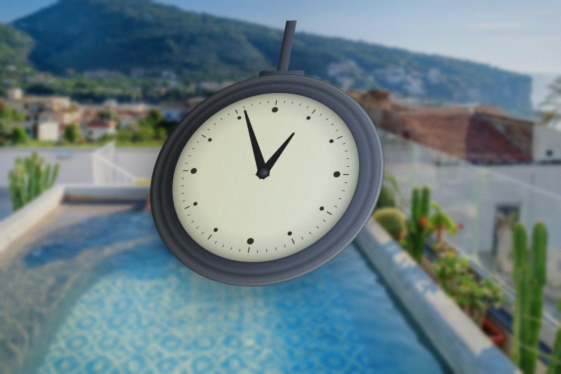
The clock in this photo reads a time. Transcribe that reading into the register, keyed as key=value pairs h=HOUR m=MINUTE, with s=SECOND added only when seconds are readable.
h=12 m=56
